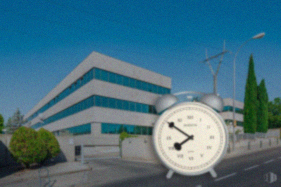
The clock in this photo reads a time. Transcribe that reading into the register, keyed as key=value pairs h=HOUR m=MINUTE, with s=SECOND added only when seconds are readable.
h=7 m=51
